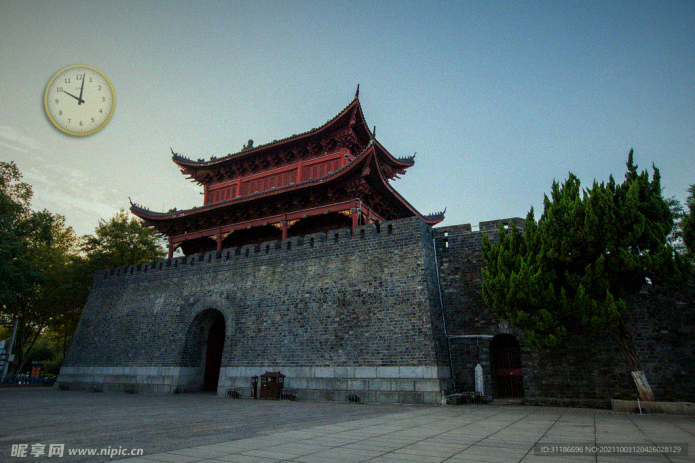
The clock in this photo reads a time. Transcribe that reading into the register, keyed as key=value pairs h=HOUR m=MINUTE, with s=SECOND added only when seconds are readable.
h=10 m=2
